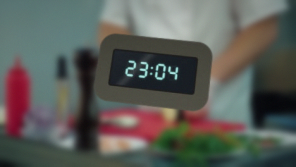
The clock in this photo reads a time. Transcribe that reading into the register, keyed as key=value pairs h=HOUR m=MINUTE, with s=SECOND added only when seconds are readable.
h=23 m=4
